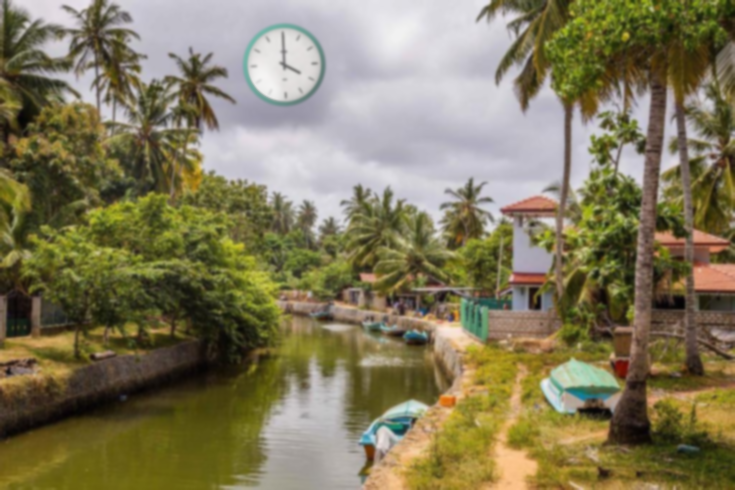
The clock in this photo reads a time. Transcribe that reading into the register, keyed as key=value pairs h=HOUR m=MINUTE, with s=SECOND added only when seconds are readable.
h=4 m=0
